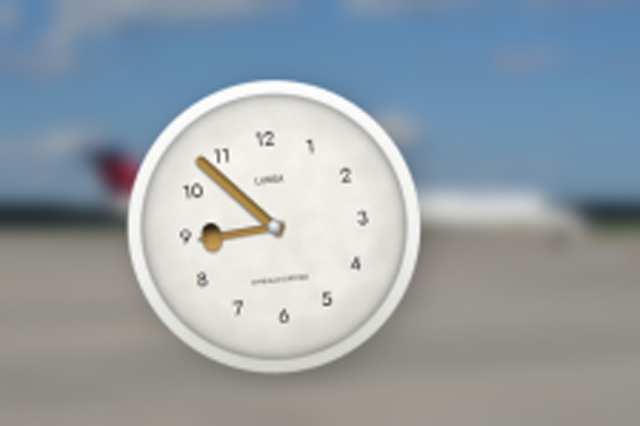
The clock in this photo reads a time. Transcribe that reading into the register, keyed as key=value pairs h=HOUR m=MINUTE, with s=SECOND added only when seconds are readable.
h=8 m=53
